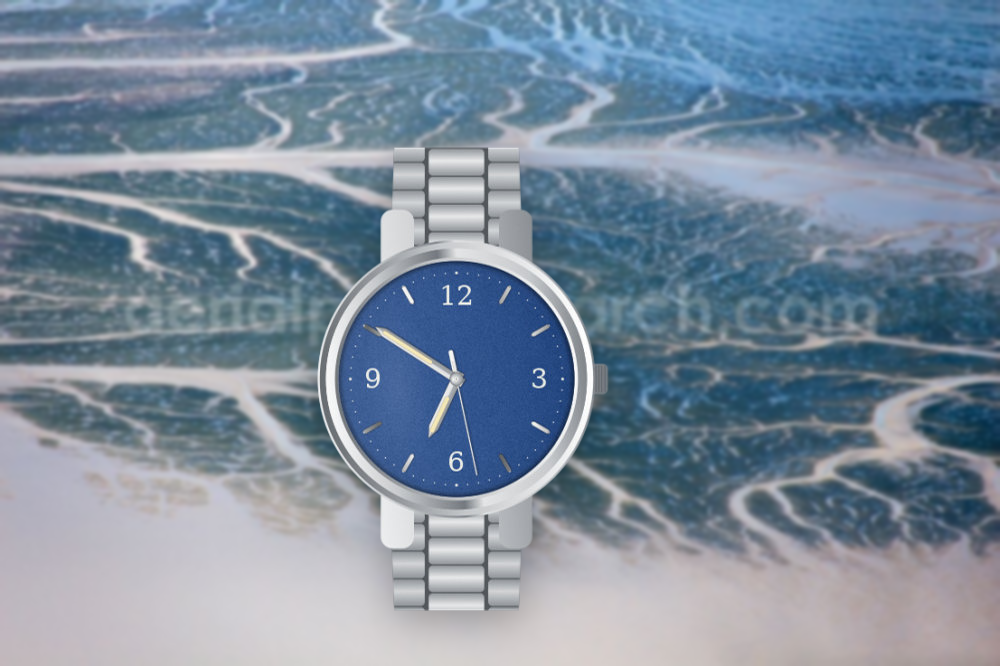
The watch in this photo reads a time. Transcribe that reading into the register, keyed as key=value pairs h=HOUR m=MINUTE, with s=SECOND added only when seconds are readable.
h=6 m=50 s=28
